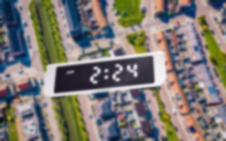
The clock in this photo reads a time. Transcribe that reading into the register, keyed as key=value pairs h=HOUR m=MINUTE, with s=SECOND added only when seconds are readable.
h=2 m=24
